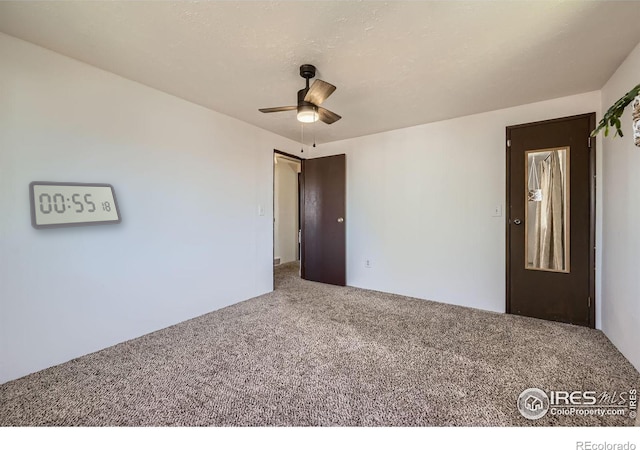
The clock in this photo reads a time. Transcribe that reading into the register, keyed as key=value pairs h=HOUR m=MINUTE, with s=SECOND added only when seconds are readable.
h=0 m=55 s=18
